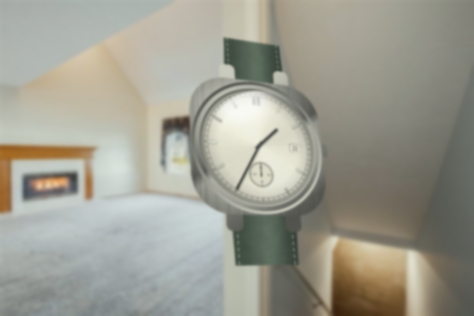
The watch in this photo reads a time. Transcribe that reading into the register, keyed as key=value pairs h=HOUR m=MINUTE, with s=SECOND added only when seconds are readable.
h=1 m=35
